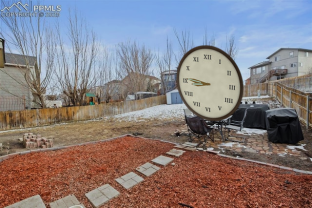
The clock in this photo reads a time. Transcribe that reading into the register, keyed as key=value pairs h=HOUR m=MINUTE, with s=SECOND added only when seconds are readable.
h=8 m=46
